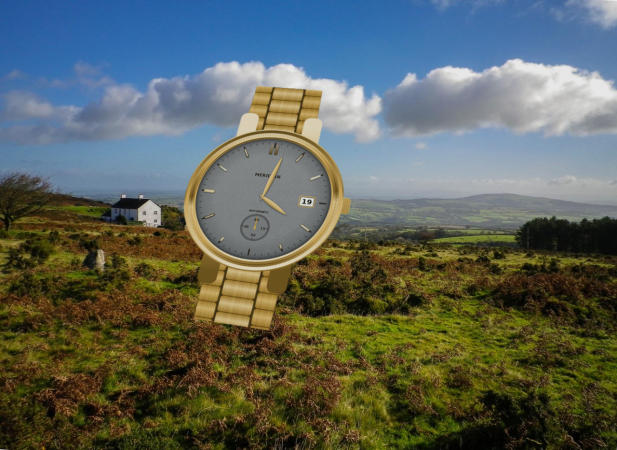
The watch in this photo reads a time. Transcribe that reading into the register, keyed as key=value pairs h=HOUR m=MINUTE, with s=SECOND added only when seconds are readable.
h=4 m=2
